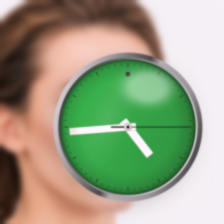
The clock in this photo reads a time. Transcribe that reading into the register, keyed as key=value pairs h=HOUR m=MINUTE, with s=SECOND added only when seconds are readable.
h=4 m=44 s=15
